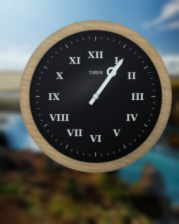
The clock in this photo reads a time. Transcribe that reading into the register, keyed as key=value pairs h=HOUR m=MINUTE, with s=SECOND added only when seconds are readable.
h=1 m=6
